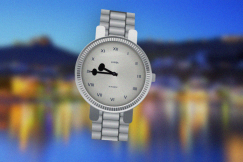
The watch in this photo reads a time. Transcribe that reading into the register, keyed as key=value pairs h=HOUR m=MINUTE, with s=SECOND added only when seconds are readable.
h=9 m=45
